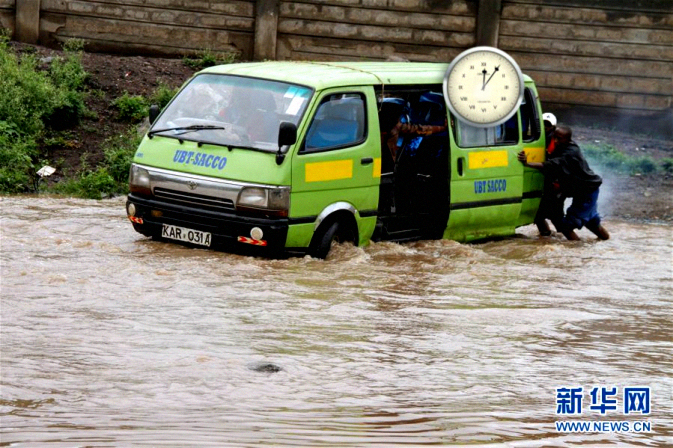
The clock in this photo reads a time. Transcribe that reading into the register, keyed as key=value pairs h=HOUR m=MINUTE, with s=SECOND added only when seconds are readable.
h=12 m=6
